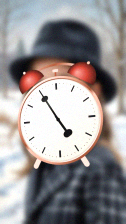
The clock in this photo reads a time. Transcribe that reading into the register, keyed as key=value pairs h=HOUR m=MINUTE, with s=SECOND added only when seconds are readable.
h=4 m=55
